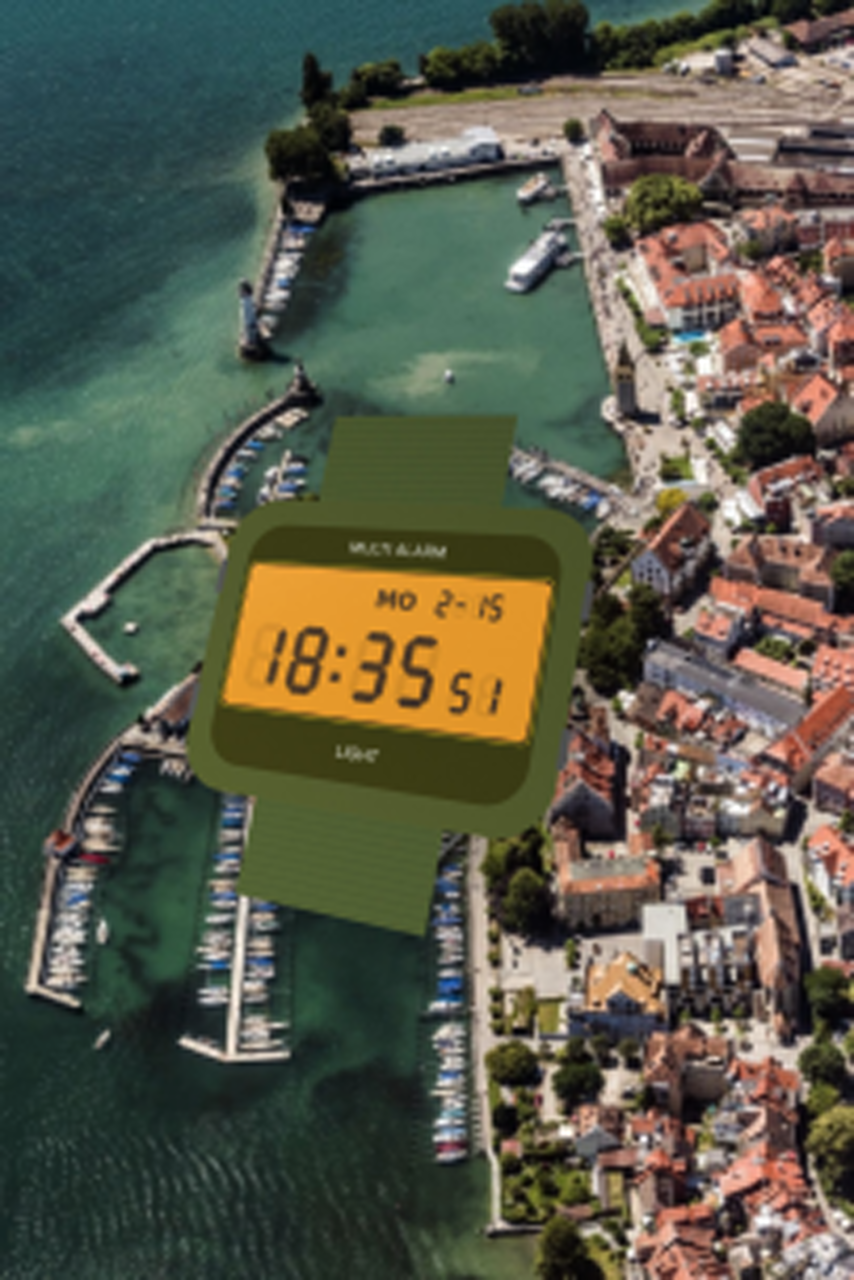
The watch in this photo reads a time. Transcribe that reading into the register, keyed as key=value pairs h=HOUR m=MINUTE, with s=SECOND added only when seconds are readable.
h=18 m=35 s=51
